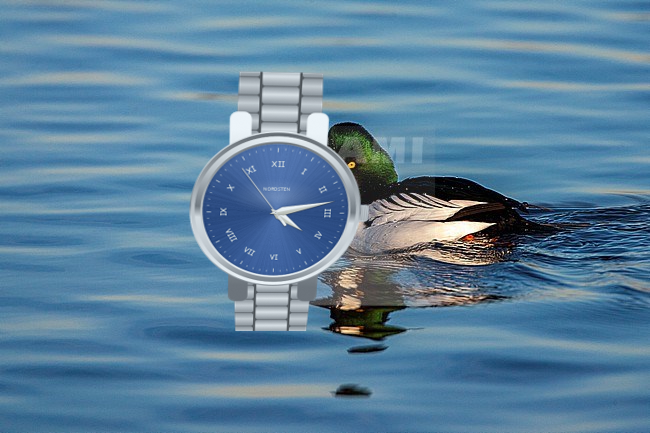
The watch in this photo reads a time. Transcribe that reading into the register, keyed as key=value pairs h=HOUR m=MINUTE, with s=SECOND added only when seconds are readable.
h=4 m=12 s=54
